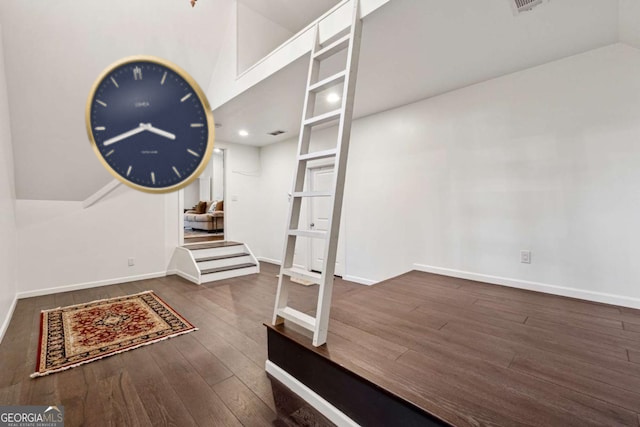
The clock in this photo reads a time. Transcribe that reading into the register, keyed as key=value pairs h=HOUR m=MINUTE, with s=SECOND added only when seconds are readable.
h=3 m=42
